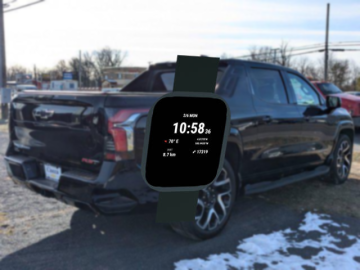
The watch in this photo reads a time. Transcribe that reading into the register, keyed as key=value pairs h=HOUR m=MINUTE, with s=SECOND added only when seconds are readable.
h=10 m=58
